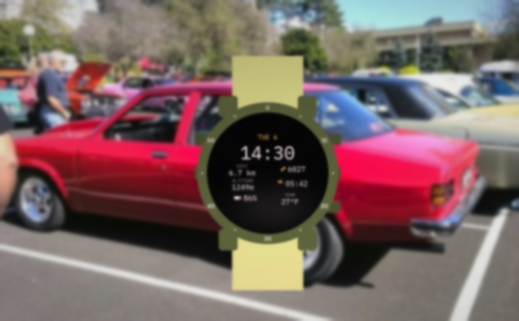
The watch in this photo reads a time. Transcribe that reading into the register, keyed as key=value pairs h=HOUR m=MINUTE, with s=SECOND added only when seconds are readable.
h=14 m=30
